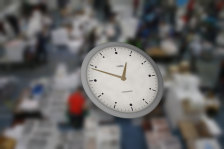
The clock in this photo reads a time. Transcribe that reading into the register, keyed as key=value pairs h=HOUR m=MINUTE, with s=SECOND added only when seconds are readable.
h=12 m=49
